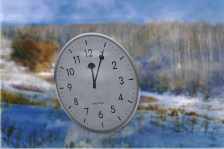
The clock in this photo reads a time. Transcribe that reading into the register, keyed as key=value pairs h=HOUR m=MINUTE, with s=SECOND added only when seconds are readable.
h=12 m=5
